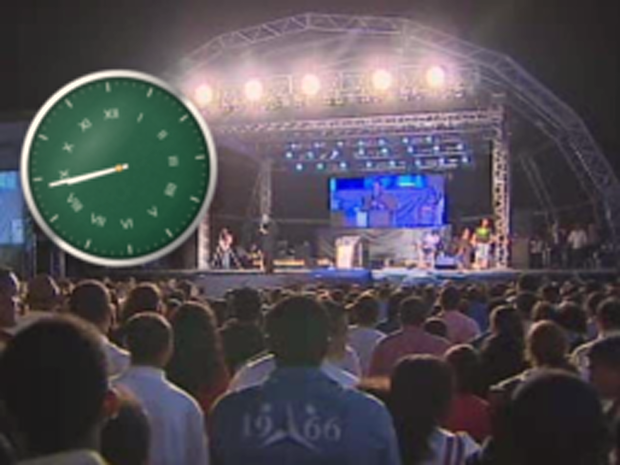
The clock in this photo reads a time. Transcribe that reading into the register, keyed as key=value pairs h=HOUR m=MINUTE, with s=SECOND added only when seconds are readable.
h=8 m=44
